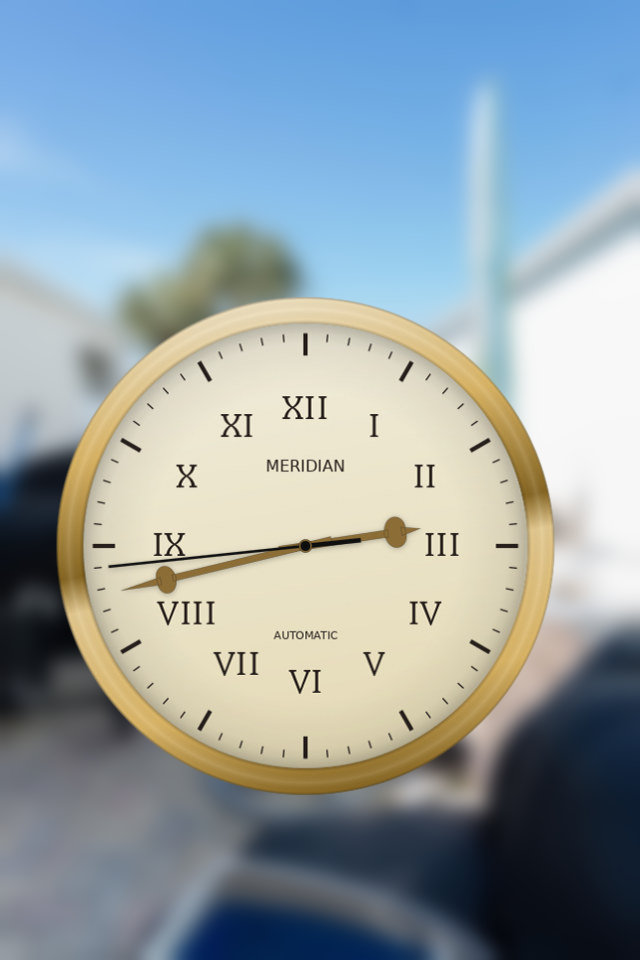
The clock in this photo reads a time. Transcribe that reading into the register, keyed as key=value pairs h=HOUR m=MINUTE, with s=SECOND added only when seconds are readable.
h=2 m=42 s=44
